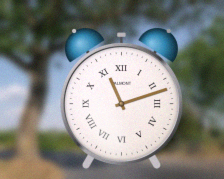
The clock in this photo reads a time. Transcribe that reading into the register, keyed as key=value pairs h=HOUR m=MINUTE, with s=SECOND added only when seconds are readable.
h=11 m=12
